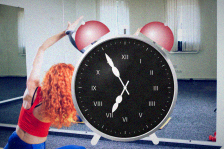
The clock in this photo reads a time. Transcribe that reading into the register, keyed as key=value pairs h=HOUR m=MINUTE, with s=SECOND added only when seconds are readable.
h=6 m=55
